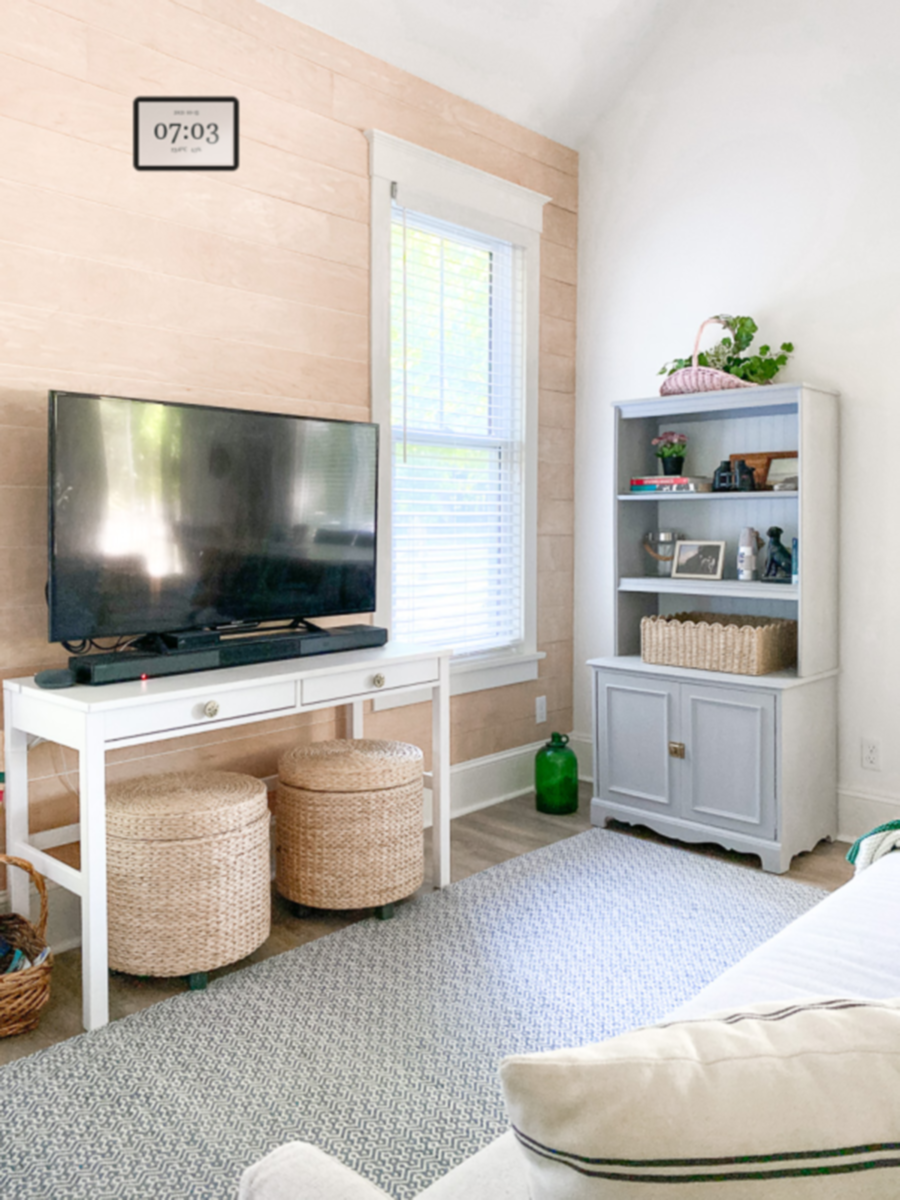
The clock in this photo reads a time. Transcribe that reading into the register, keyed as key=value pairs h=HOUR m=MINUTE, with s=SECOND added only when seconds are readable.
h=7 m=3
